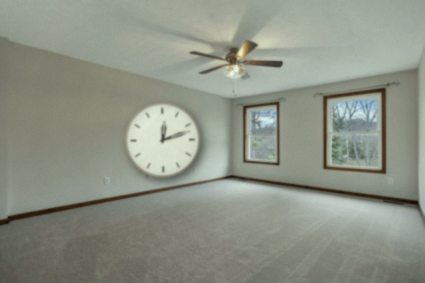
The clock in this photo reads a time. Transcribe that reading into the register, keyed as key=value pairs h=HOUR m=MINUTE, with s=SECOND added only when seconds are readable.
h=12 m=12
